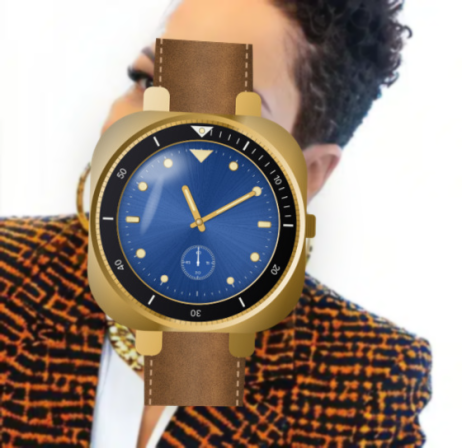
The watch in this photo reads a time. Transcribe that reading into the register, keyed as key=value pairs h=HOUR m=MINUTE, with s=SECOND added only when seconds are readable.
h=11 m=10
